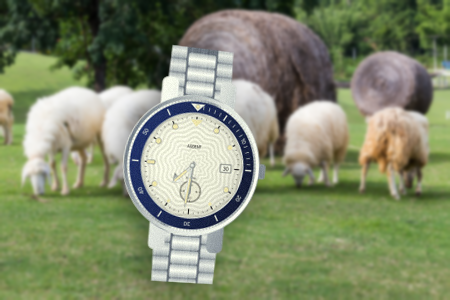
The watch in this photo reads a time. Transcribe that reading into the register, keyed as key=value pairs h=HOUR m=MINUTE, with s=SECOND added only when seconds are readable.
h=7 m=31
